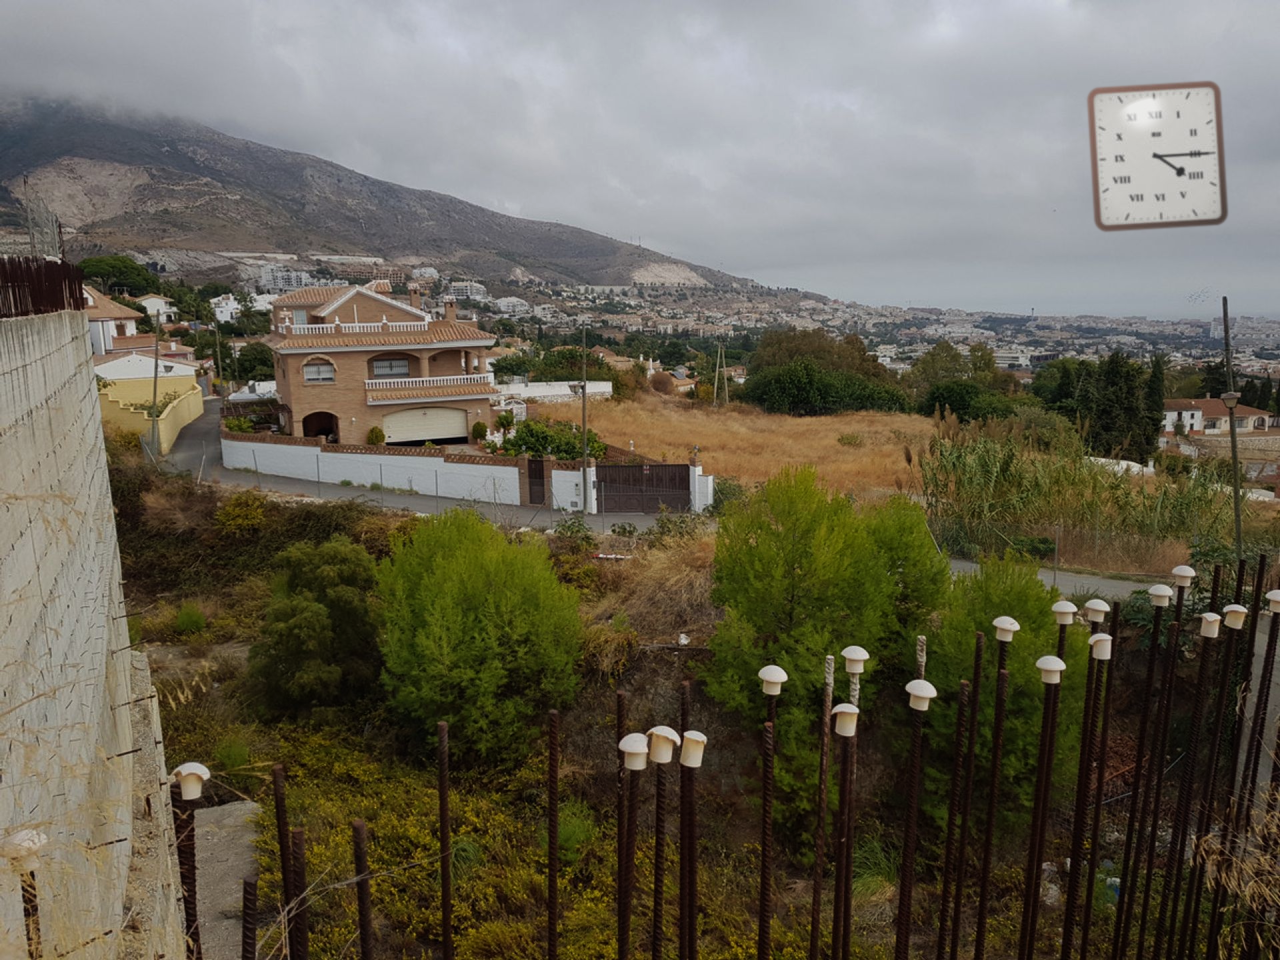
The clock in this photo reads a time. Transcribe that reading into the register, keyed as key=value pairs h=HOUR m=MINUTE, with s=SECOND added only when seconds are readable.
h=4 m=15
